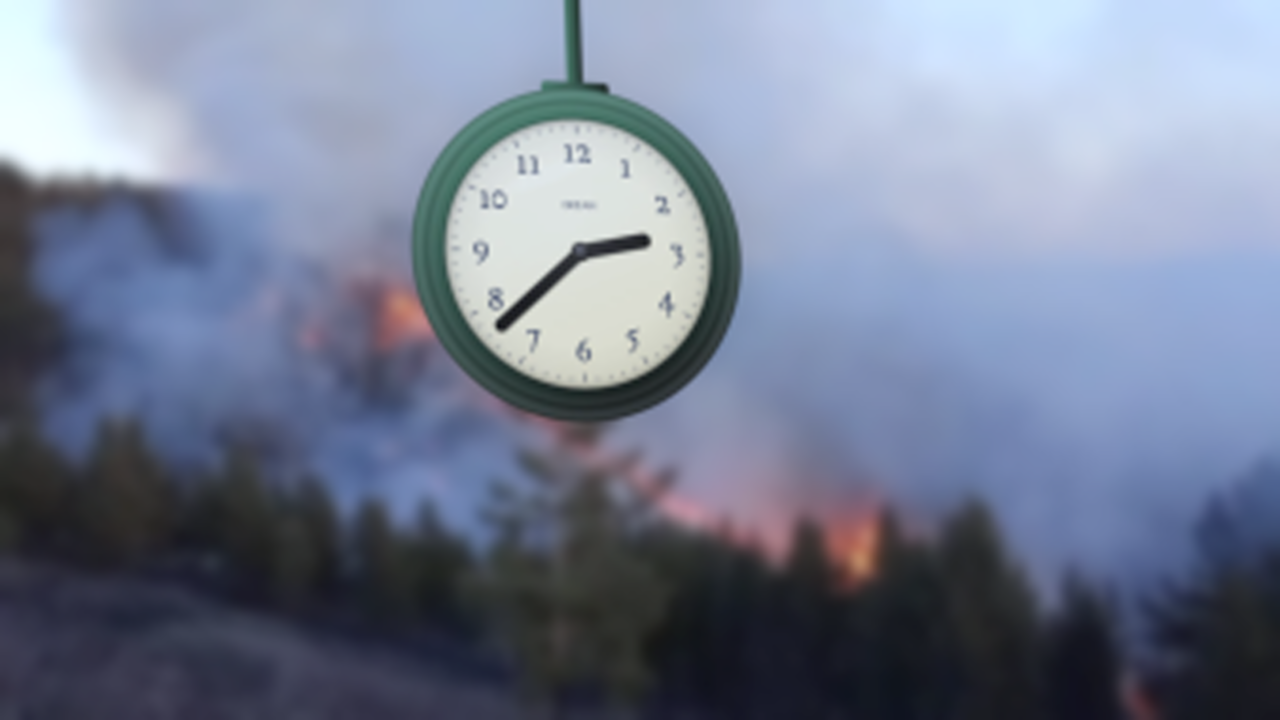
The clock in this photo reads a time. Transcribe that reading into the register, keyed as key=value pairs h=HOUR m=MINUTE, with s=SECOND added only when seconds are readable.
h=2 m=38
